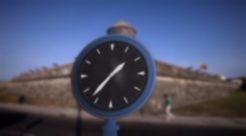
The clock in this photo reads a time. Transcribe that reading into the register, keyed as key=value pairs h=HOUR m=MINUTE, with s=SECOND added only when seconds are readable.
h=1 m=37
